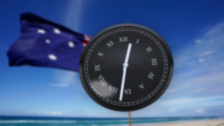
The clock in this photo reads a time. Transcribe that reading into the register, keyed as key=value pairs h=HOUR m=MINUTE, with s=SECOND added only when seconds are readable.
h=12 m=32
